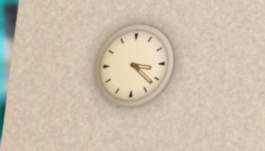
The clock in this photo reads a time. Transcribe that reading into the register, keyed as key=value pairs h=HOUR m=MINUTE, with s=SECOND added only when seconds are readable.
h=3 m=22
